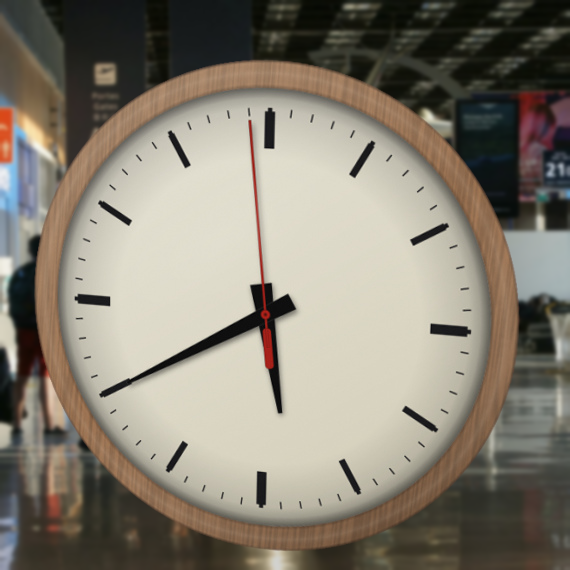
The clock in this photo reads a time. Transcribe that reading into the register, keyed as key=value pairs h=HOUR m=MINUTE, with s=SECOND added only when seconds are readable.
h=5 m=39 s=59
